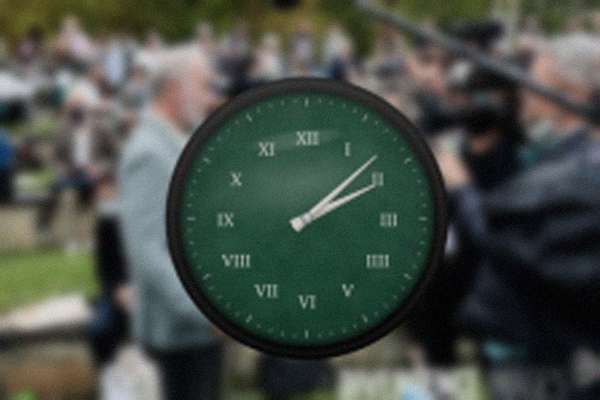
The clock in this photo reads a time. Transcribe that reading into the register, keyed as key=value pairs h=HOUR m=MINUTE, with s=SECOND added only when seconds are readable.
h=2 m=8
